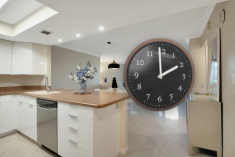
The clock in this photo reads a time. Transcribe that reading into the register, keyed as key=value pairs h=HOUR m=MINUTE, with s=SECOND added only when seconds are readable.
h=1 m=59
